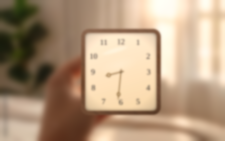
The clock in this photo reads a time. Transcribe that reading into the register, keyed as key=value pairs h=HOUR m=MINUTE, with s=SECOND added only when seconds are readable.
h=8 m=31
